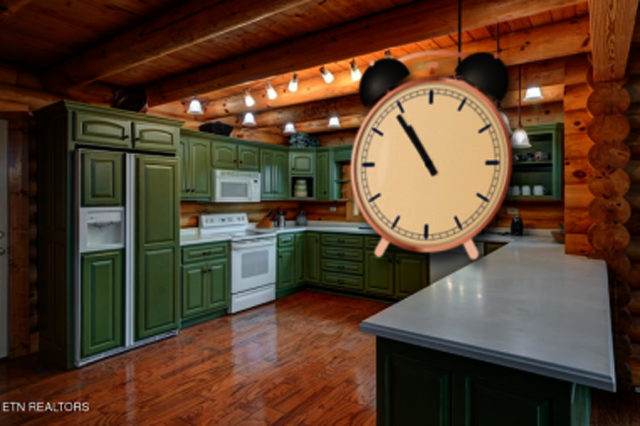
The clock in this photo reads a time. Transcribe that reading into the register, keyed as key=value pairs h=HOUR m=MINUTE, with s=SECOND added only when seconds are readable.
h=10 m=54
